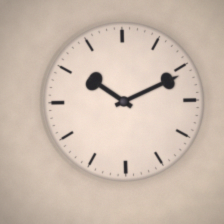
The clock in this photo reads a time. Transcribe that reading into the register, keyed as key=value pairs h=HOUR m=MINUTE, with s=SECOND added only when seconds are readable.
h=10 m=11
